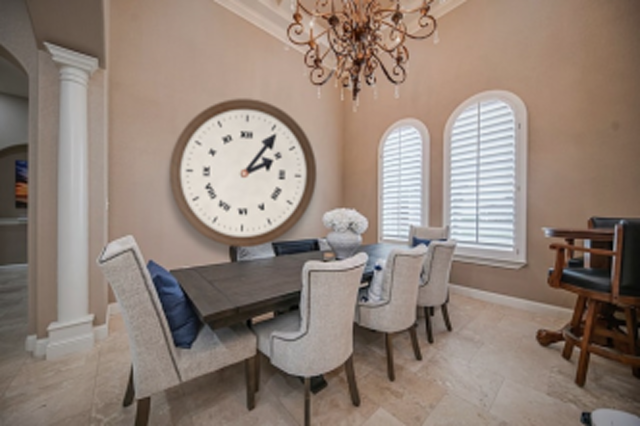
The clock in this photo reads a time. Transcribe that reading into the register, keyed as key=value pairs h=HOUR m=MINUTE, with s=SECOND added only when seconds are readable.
h=2 m=6
